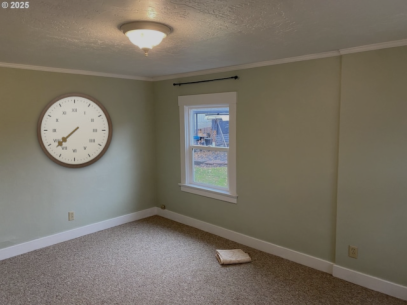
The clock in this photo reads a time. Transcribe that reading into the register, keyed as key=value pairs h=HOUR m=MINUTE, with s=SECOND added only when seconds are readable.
h=7 m=38
